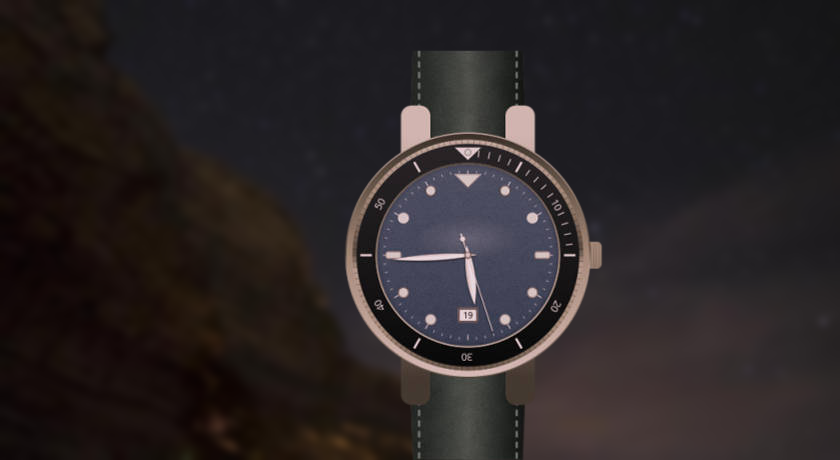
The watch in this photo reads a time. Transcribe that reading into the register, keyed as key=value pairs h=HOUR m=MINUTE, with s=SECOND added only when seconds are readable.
h=5 m=44 s=27
